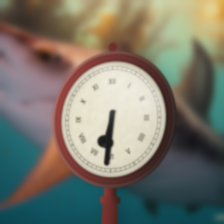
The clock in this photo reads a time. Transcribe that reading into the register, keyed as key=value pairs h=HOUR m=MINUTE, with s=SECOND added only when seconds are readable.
h=6 m=31
